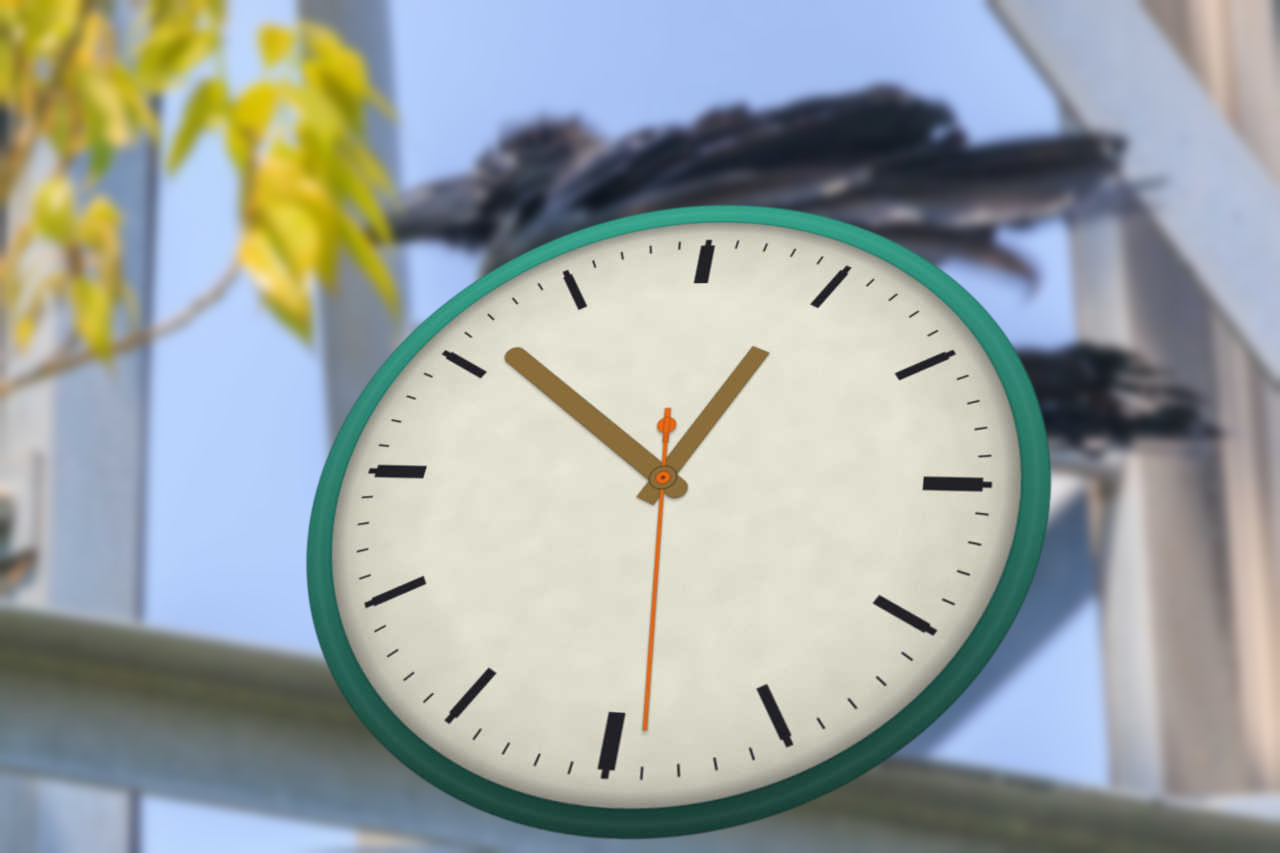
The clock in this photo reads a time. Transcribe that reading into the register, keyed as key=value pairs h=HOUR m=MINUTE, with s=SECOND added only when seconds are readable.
h=12 m=51 s=29
